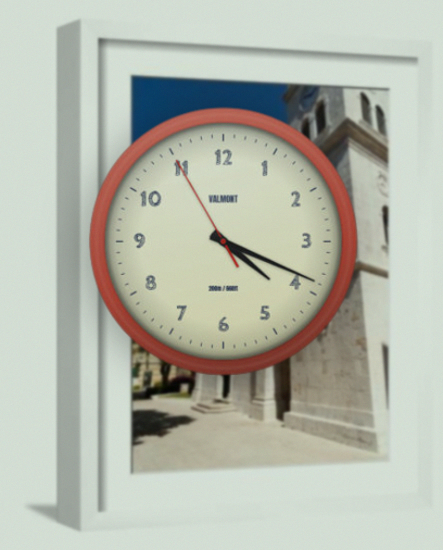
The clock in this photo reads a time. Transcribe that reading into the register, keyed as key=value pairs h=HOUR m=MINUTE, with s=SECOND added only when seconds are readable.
h=4 m=18 s=55
